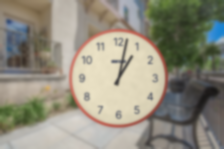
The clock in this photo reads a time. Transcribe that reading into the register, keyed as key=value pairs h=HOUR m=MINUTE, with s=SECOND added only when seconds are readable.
h=1 m=2
